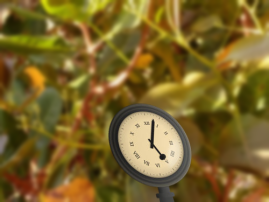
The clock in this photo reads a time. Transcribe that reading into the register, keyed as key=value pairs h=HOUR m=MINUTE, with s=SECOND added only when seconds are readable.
h=5 m=3
